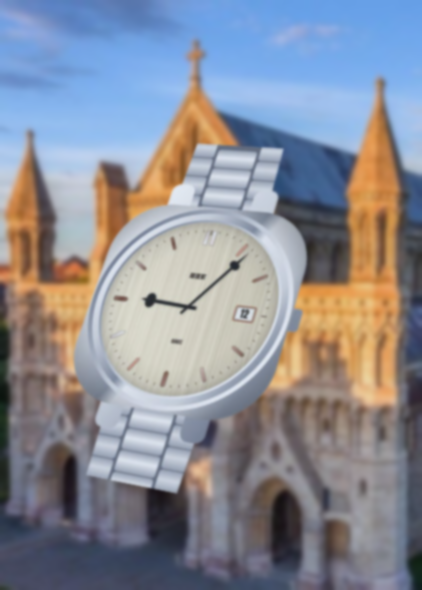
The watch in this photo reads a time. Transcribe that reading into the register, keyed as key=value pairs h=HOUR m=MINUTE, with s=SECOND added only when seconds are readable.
h=9 m=6
